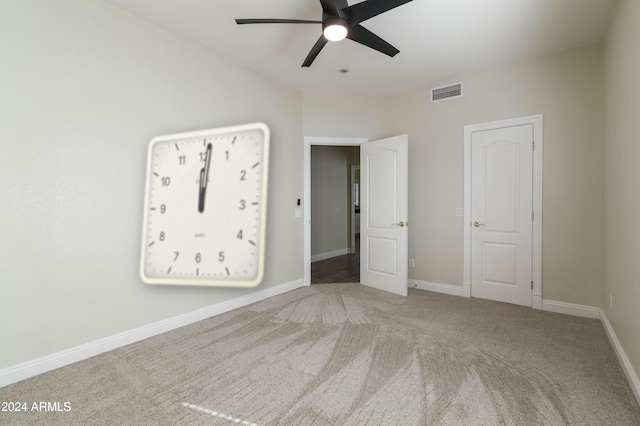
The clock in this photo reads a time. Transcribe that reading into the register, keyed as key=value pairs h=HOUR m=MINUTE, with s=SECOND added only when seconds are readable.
h=12 m=1
